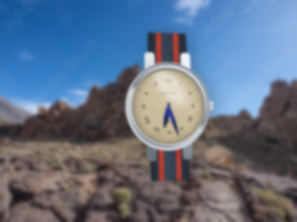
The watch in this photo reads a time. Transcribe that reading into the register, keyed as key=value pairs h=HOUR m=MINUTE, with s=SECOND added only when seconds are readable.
h=6 m=27
